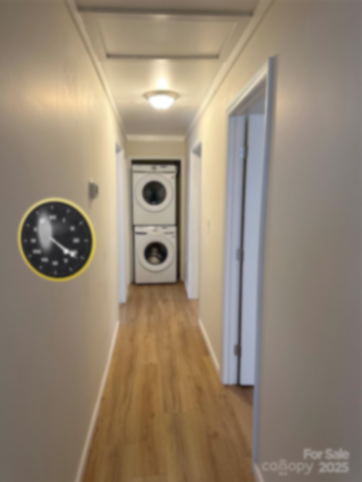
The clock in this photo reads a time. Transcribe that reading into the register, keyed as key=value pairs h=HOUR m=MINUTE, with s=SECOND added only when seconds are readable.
h=4 m=21
